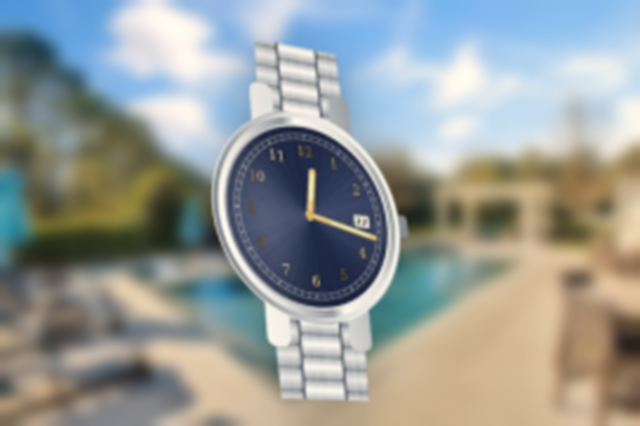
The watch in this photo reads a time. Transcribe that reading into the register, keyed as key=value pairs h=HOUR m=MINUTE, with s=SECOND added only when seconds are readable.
h=12 m=17
